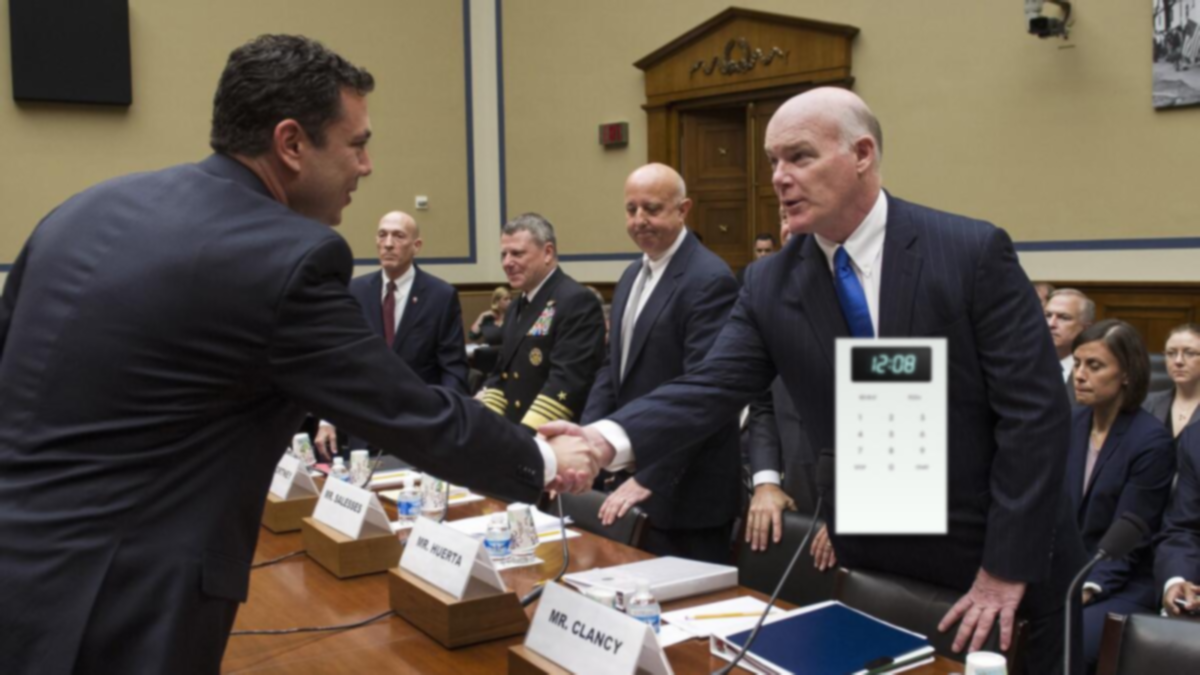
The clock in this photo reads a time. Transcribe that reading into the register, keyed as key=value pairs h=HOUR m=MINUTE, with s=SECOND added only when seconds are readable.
h=12 m=8
